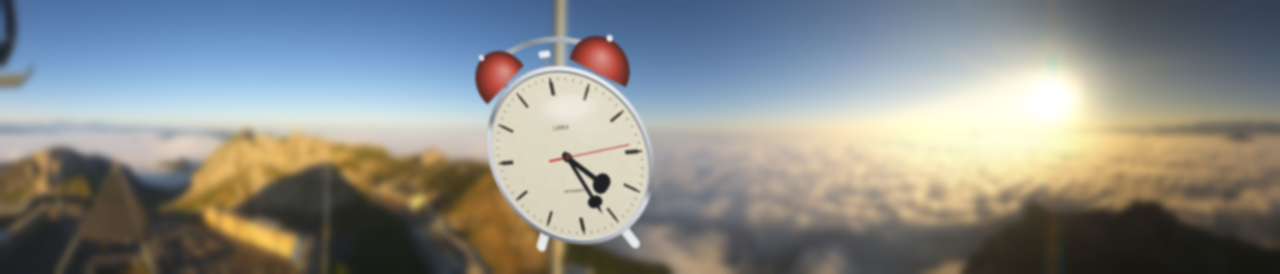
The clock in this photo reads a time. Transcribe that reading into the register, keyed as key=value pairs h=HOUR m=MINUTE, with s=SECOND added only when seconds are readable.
h=4 m=26 s=14
